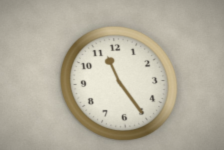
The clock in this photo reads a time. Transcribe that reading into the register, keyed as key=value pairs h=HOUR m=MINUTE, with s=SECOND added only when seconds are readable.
h=11 m=25
